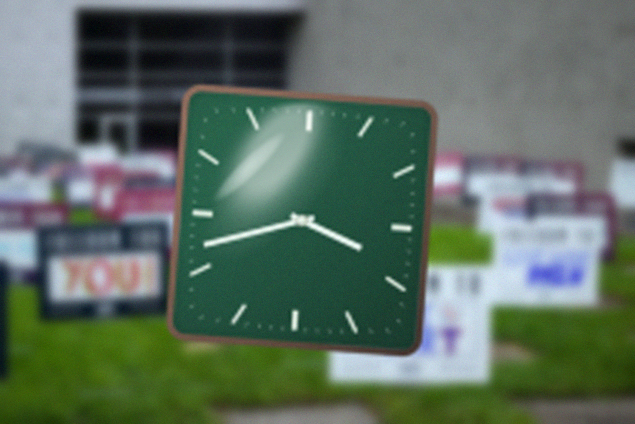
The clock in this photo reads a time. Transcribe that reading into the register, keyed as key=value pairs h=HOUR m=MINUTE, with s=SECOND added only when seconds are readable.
h=3 m=42
